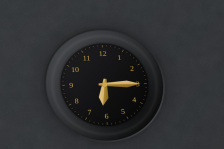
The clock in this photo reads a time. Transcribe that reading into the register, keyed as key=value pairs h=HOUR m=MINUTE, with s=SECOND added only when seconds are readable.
h=6 m=15
